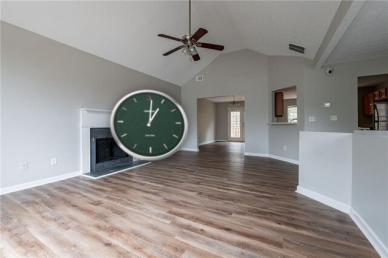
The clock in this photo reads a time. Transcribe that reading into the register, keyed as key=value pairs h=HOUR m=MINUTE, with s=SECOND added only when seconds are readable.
h=1 m=1
